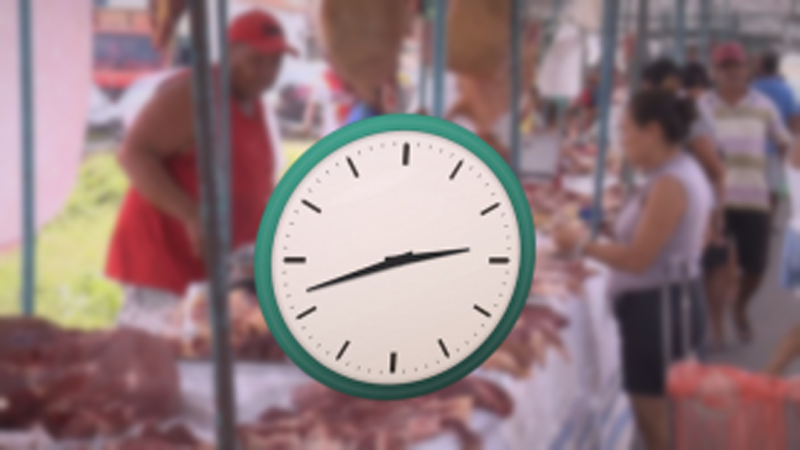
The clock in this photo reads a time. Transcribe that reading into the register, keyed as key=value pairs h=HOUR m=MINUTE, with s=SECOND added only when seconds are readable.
h=2 m=42
